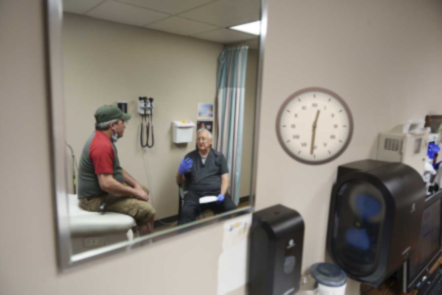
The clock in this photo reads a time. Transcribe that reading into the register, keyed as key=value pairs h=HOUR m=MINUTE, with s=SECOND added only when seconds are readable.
h=12 m=31
